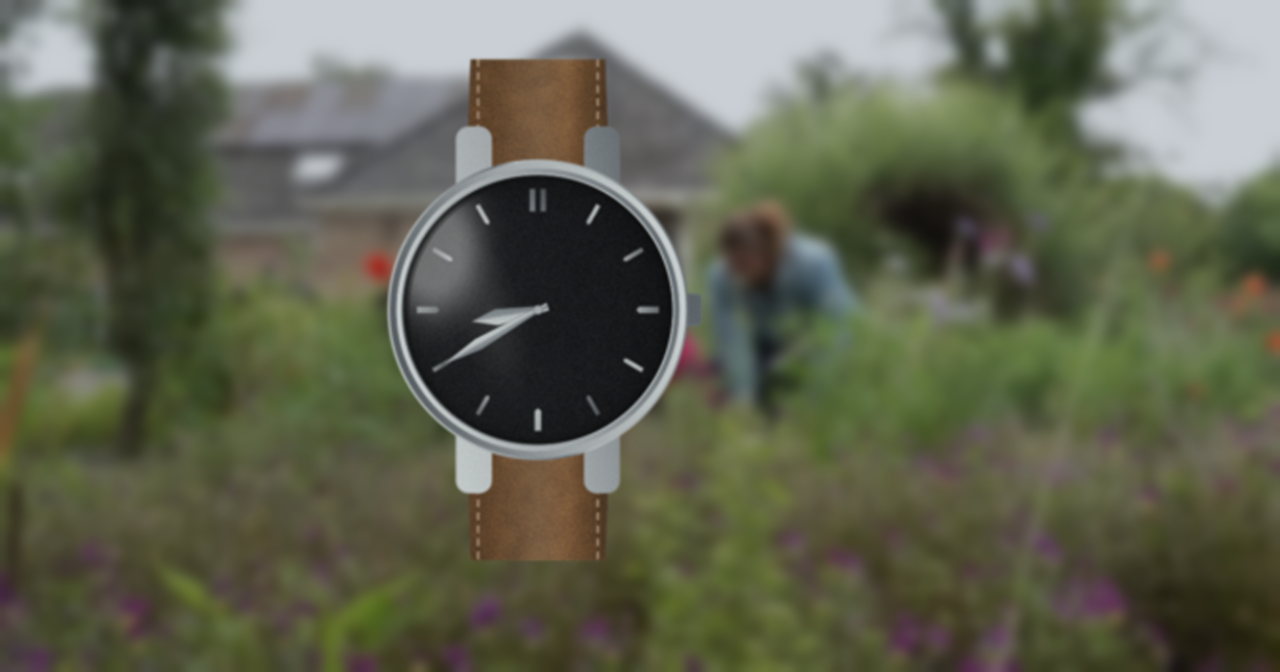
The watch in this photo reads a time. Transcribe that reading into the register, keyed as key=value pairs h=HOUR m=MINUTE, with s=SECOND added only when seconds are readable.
h=8 m=40
